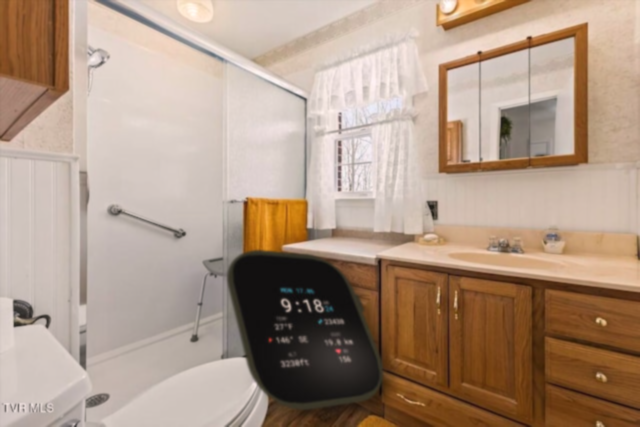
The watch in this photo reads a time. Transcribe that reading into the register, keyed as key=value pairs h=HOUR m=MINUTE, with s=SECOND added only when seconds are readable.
h=9 m=18
